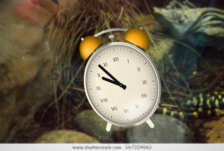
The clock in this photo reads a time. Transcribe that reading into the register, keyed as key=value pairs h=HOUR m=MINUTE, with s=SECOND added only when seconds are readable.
h=9 m=53
